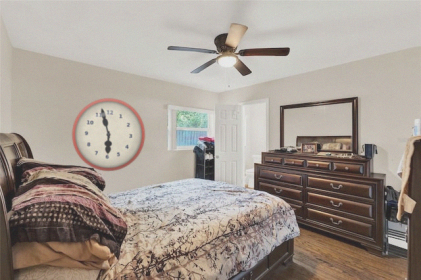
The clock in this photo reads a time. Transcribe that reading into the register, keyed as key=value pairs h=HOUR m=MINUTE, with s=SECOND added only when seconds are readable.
h=5 m=57
